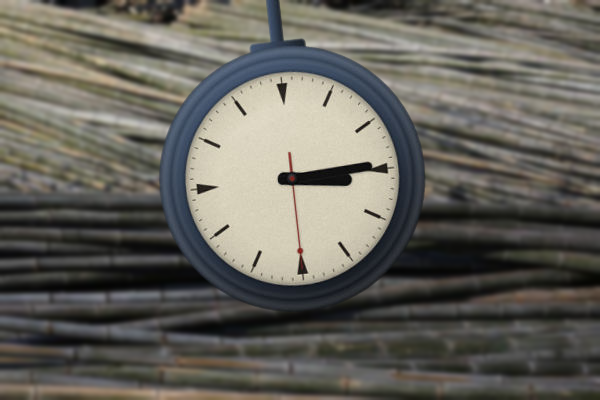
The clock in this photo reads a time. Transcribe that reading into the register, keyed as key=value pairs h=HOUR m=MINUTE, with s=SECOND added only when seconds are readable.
h=3 m=14 s=30
